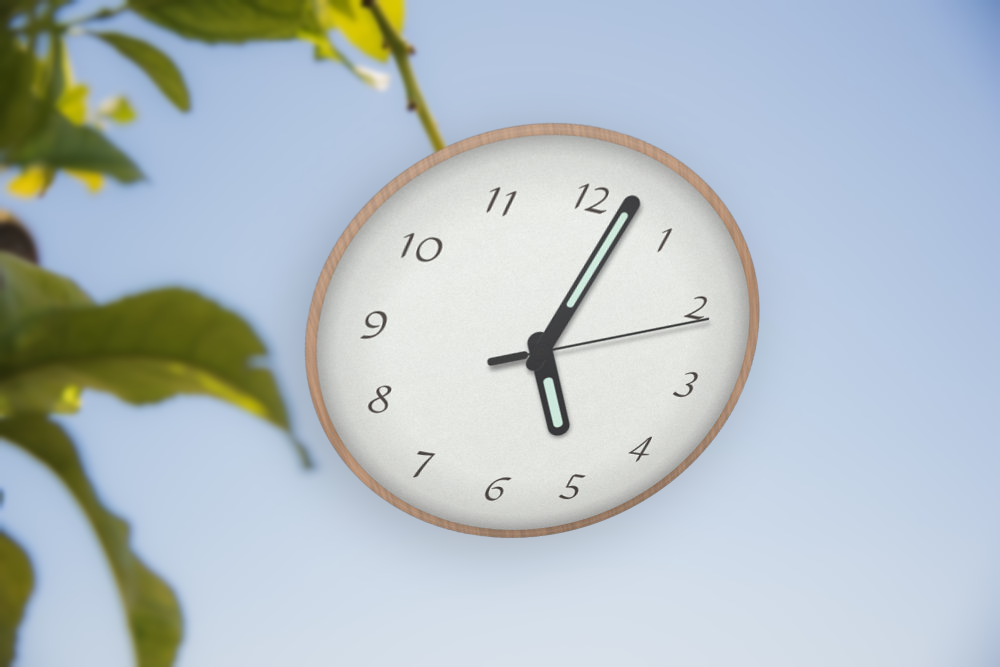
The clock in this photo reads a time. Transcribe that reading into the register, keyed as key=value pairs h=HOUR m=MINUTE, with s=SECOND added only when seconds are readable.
h=5 m=2 s=11
